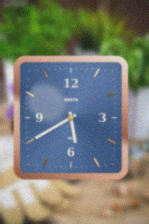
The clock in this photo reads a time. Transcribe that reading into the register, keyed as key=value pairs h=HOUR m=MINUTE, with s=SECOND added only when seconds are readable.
h=5 m=40
